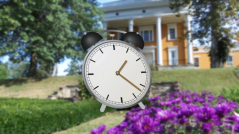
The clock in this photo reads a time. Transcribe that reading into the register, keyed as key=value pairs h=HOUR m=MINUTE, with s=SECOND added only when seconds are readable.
h=1 m=22
